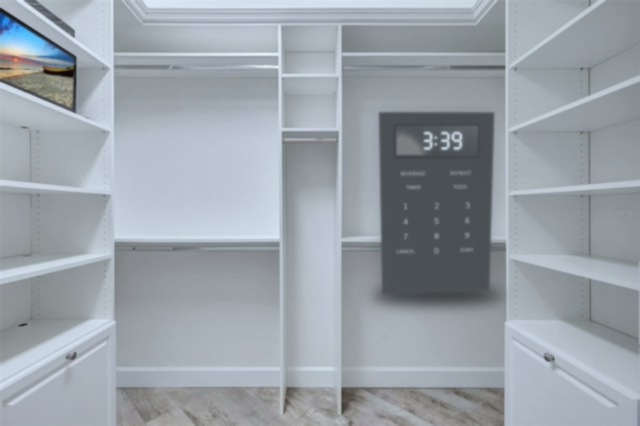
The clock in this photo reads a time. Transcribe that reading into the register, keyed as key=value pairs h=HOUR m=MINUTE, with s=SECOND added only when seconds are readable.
h=3 m=39
